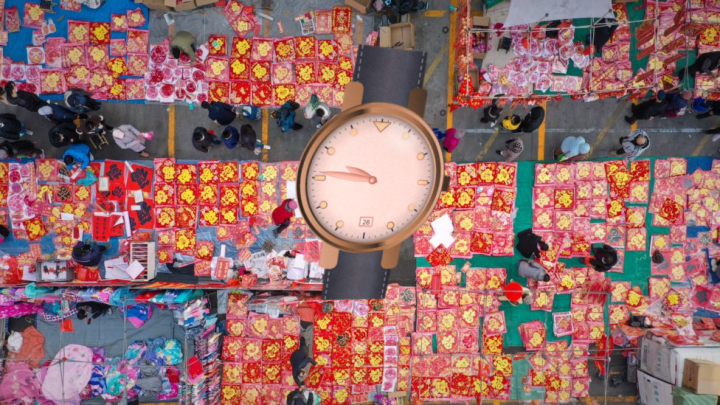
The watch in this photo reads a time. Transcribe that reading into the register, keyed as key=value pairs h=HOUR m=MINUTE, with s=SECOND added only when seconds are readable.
h=9 m=46
